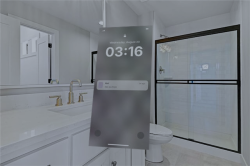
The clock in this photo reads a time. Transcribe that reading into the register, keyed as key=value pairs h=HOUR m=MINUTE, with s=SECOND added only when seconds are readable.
h=3 m=16
